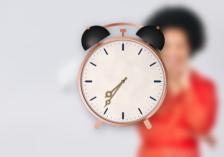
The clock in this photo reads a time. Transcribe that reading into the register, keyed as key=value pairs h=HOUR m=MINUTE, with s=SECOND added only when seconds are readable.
h=7 m=36
